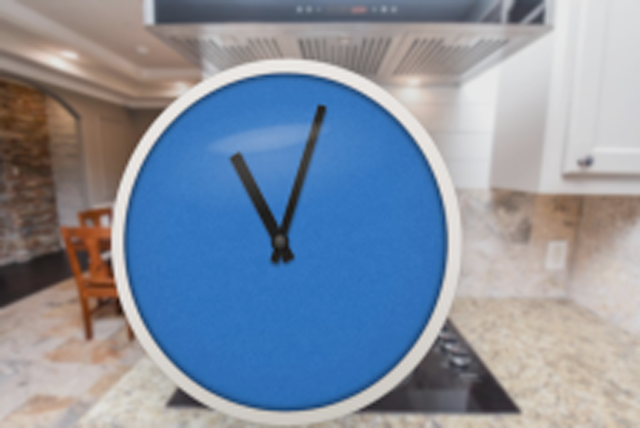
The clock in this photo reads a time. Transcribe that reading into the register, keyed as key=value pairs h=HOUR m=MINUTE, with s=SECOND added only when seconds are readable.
h=11 m=3
